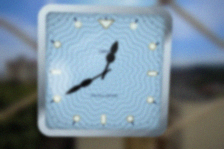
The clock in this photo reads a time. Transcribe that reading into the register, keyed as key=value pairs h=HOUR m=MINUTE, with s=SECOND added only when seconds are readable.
h=12 m=40
